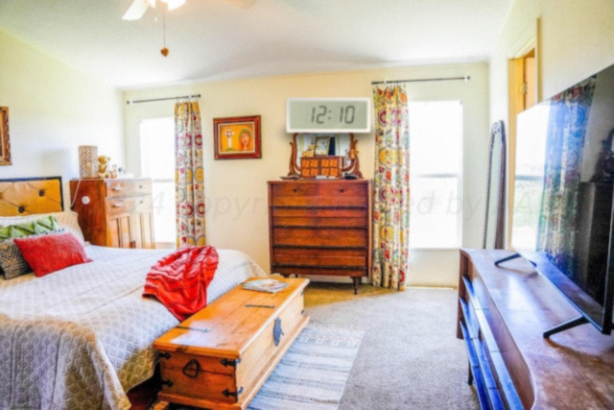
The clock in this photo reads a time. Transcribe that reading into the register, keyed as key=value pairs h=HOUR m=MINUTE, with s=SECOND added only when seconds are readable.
h=12 m=10
